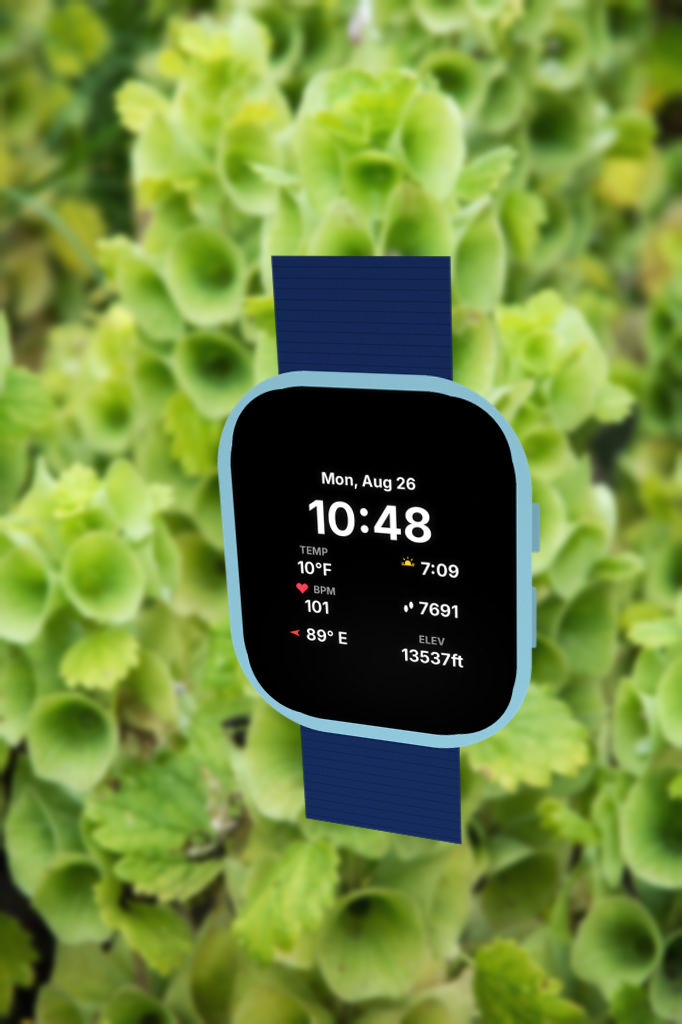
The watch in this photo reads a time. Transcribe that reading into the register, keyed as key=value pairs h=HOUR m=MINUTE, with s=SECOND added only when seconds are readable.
h=10 m=48
